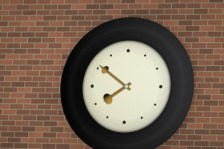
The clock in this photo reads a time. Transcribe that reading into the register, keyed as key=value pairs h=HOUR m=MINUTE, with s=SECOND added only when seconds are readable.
h=7 m=51
